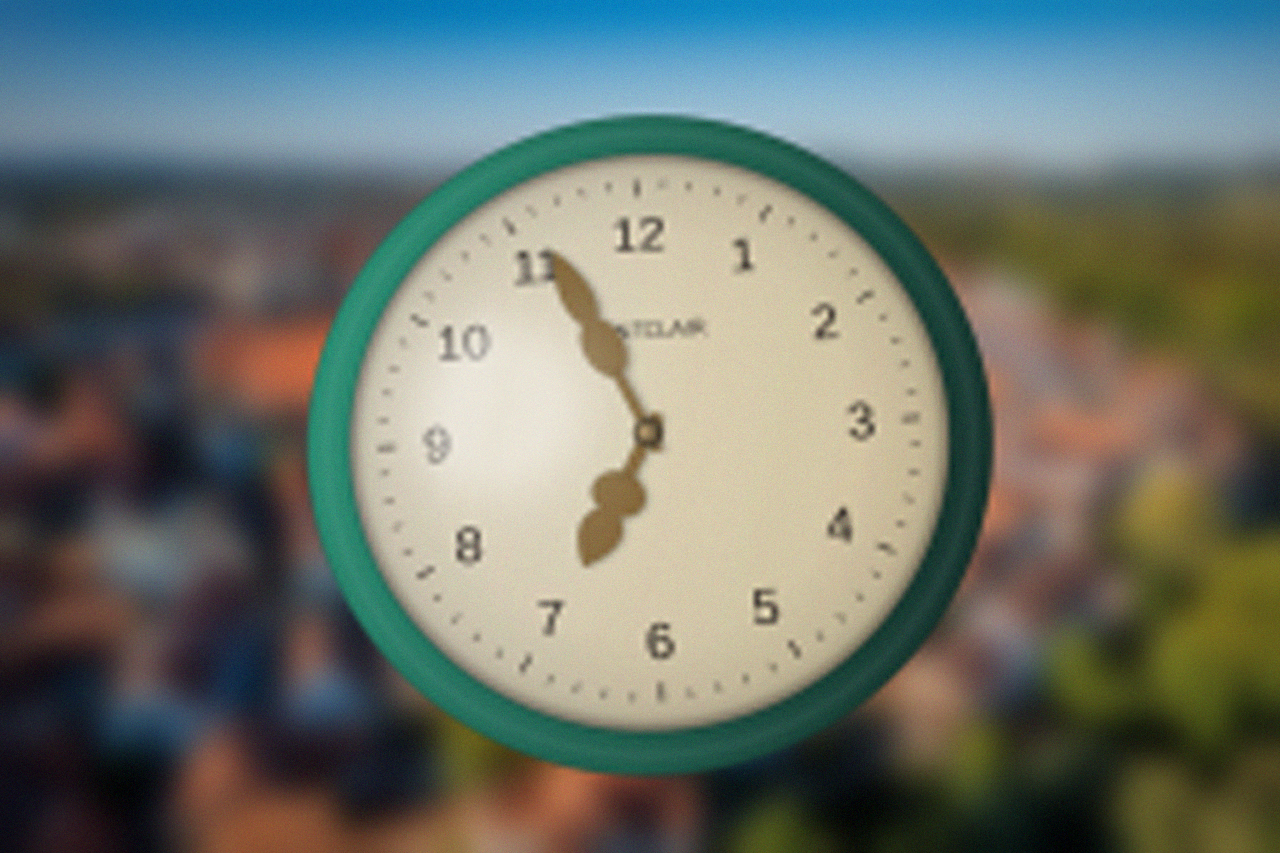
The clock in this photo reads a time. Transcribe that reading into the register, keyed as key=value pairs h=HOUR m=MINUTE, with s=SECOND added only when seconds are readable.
h=6 m=56
